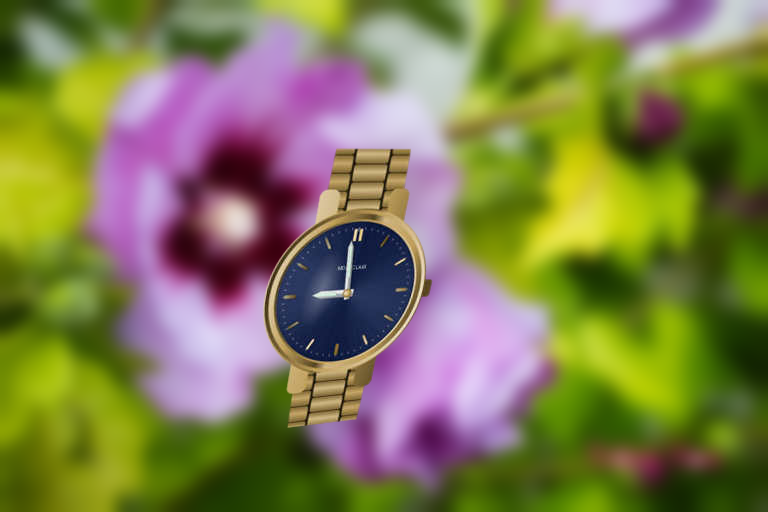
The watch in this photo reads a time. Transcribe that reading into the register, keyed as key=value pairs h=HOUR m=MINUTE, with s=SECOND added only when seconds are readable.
h=8 m=59
